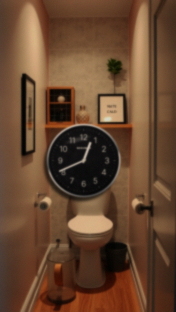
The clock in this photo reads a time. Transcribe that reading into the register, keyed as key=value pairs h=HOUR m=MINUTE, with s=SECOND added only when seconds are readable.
h=12 m=41
